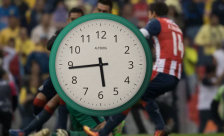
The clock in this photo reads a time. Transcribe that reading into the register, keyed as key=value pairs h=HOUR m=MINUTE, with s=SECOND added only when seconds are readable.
h=5 m=44
